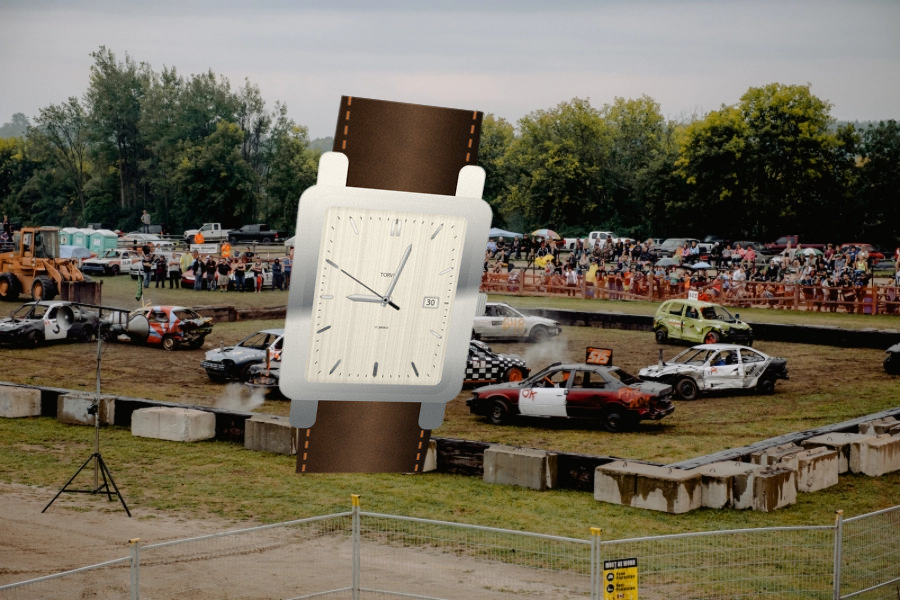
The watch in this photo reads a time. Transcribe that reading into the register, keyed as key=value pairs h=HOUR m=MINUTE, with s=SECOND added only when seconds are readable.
h=9 m=2 s=50
